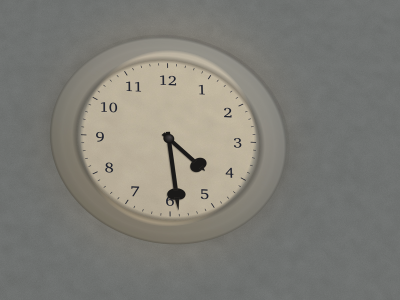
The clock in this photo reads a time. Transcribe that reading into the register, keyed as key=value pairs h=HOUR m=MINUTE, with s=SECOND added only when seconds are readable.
h=4 m=29
